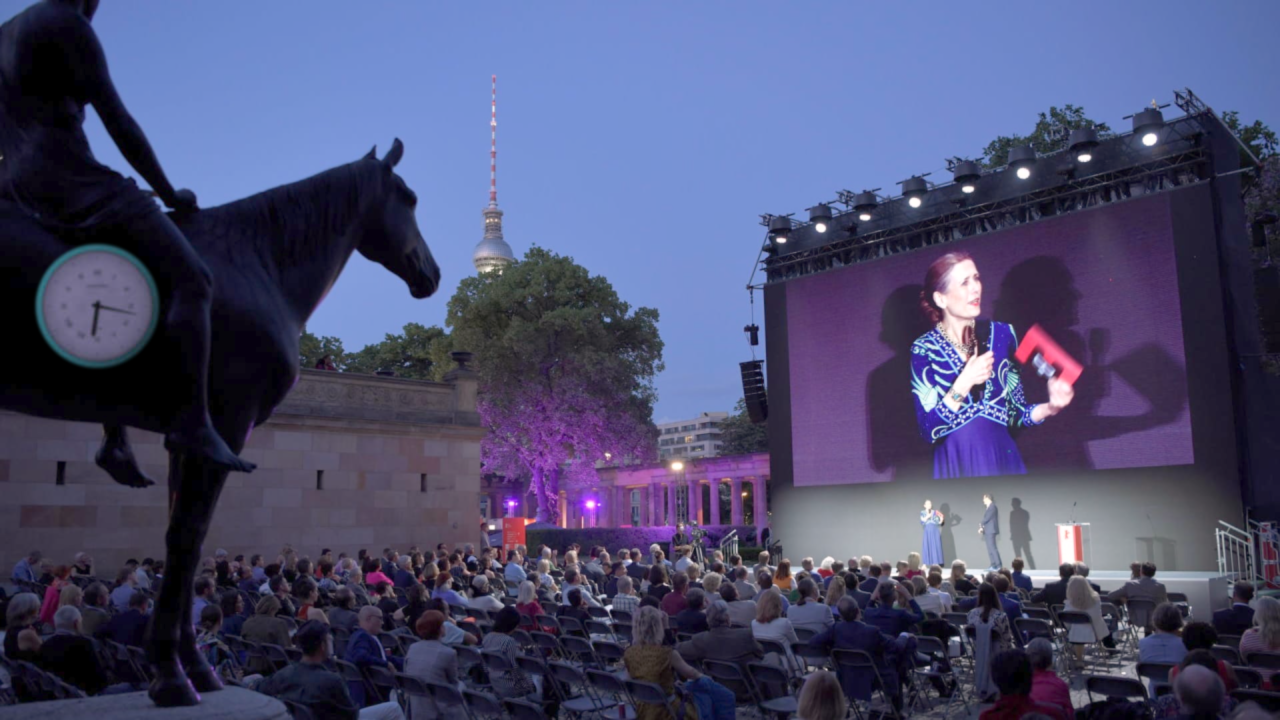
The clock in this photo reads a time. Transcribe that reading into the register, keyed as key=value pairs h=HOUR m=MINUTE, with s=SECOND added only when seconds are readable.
h=6 m=17
